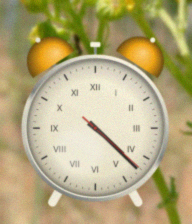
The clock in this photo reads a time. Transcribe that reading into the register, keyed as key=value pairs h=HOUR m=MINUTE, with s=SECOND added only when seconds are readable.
h=4 m=22 s=22
